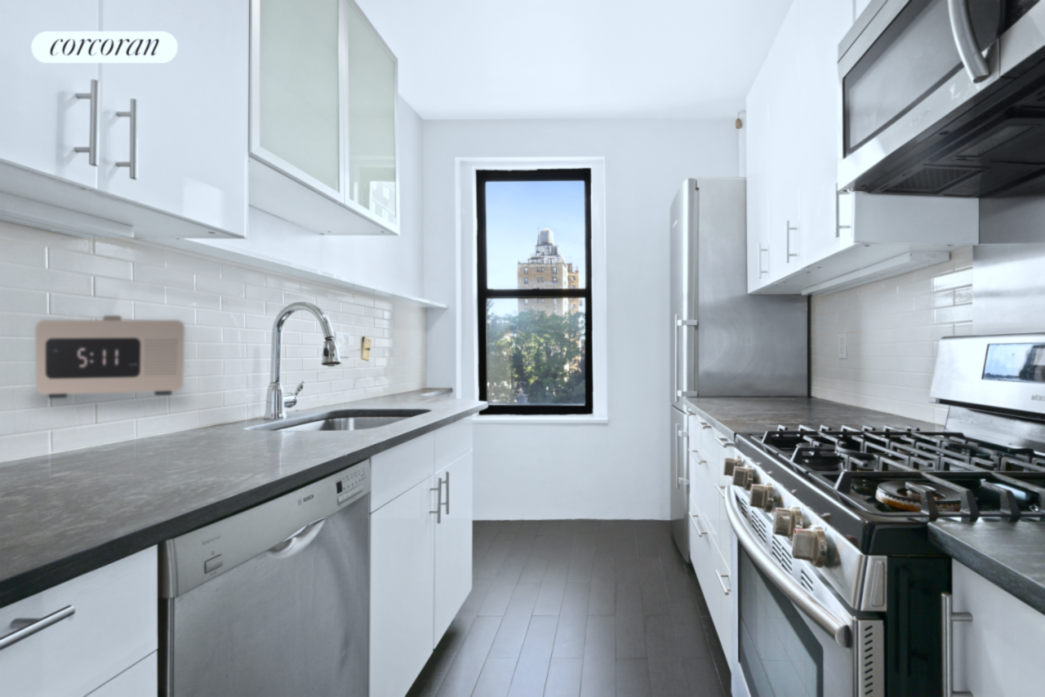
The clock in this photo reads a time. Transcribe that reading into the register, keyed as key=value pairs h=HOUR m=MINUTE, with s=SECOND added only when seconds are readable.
h=5 m=11
